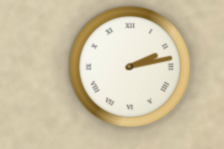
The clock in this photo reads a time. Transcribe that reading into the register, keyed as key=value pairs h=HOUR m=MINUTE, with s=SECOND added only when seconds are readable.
h=2 m=13
